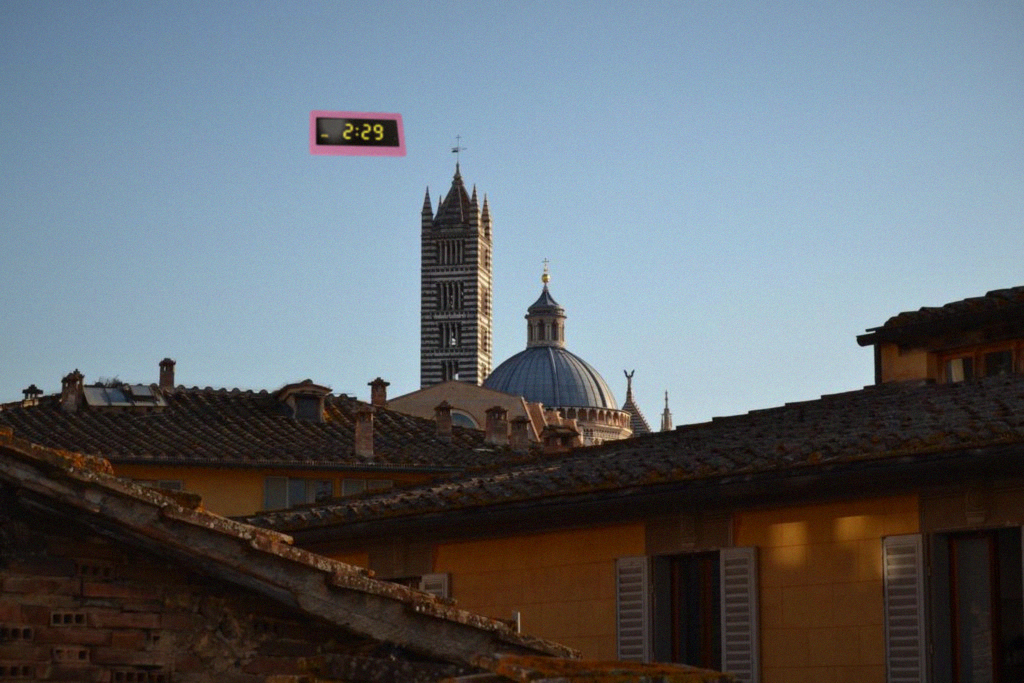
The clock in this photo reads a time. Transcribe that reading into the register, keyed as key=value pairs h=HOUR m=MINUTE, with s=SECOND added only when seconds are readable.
h=2 m=29
